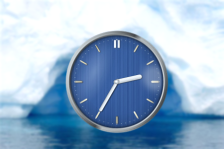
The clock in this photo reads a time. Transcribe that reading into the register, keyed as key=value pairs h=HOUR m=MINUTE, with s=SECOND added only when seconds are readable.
h=2 m=35
